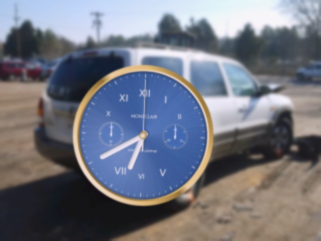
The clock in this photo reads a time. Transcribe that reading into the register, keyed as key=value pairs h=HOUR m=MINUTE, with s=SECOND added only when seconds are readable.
h=6 m=40
